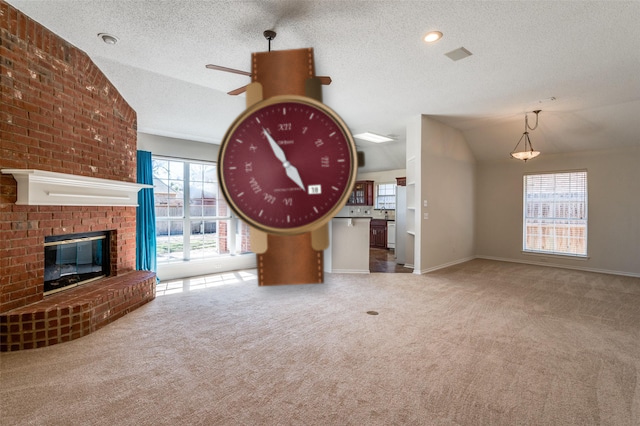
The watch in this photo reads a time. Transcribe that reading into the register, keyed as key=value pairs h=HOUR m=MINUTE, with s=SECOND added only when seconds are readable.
h=4 m=55
